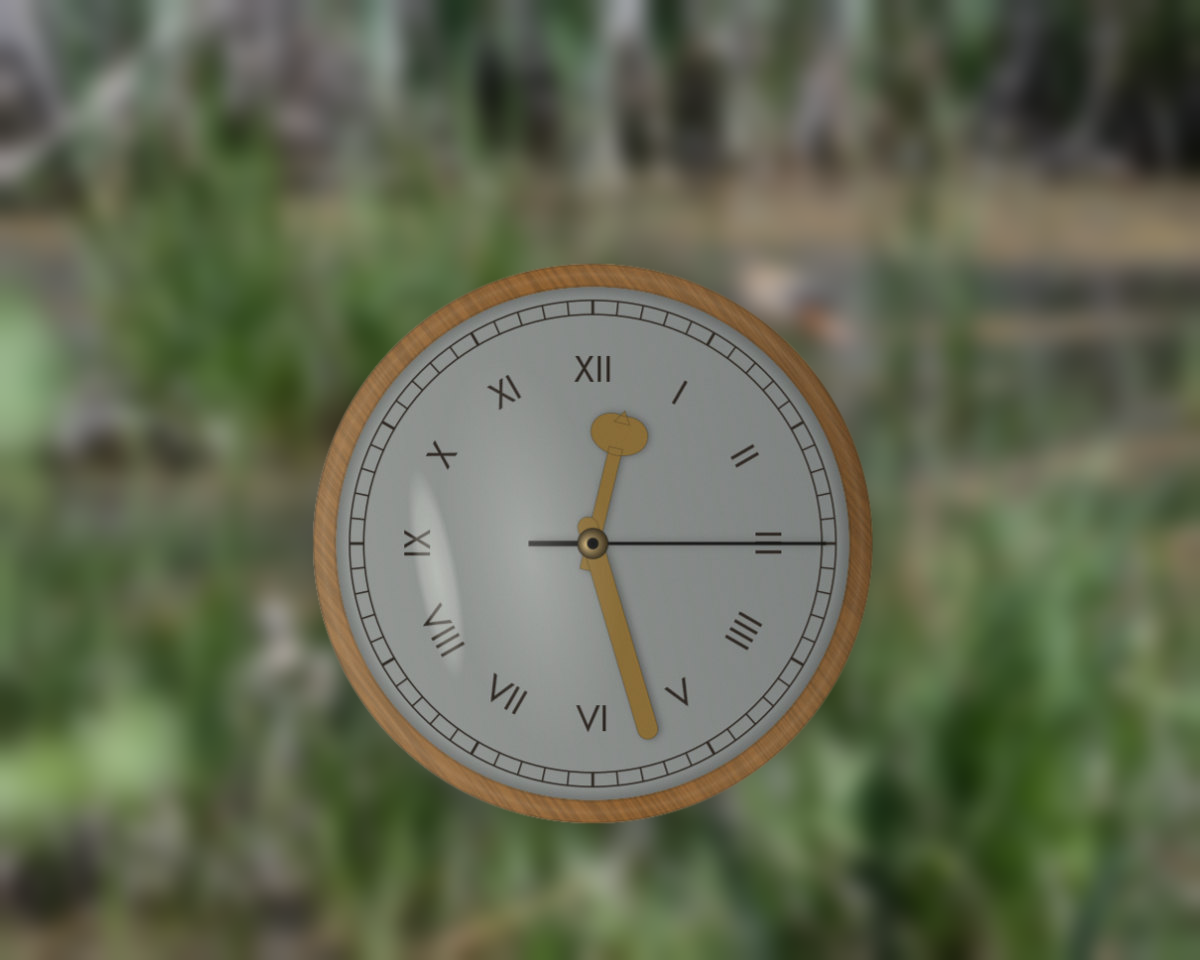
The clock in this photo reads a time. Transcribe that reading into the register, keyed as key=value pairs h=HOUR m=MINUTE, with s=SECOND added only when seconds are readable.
h=12 m=27 s=15
